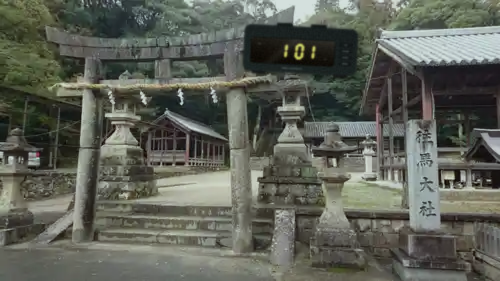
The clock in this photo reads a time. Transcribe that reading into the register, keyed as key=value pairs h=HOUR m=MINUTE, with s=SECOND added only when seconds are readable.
h=1 m=1
